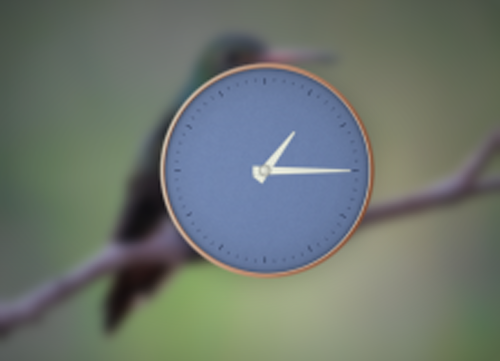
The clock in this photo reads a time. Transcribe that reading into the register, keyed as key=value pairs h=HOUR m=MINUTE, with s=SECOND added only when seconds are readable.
h=1 m=15
